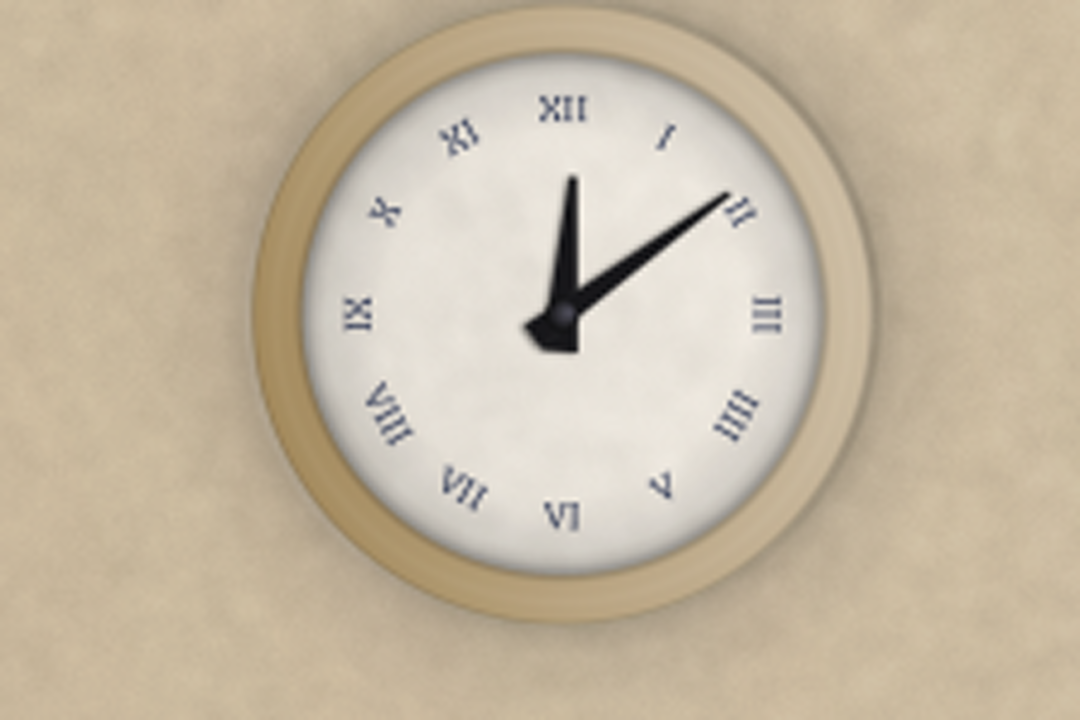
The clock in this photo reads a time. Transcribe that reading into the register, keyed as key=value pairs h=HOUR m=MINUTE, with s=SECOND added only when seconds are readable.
h=12 m=9
